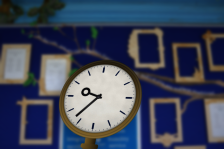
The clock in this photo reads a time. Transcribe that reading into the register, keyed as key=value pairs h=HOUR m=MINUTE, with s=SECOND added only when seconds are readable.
h=9 m=37
